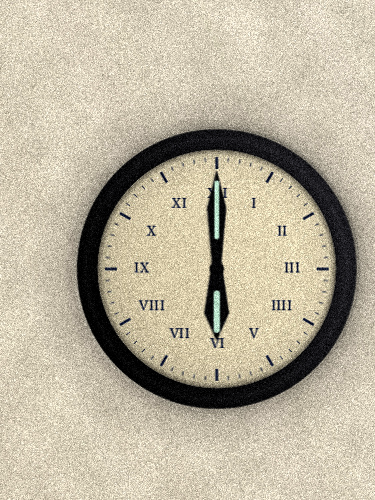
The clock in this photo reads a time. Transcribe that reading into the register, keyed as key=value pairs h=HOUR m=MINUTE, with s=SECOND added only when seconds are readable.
h=6 m=0
